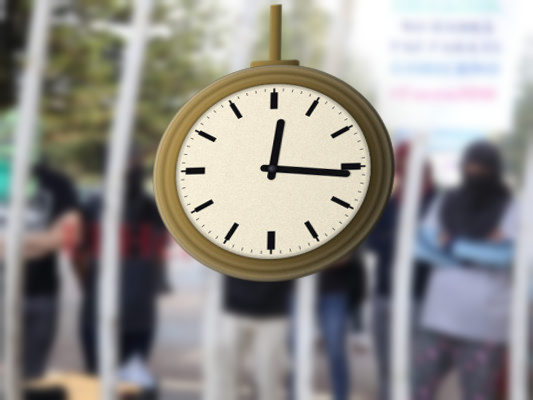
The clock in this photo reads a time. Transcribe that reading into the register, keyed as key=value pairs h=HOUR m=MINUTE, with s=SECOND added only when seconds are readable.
h=12 m=16
